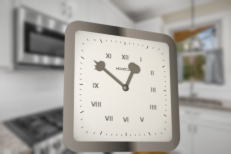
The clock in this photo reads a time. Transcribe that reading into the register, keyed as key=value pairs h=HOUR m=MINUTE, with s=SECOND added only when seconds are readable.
h=12 m=51
